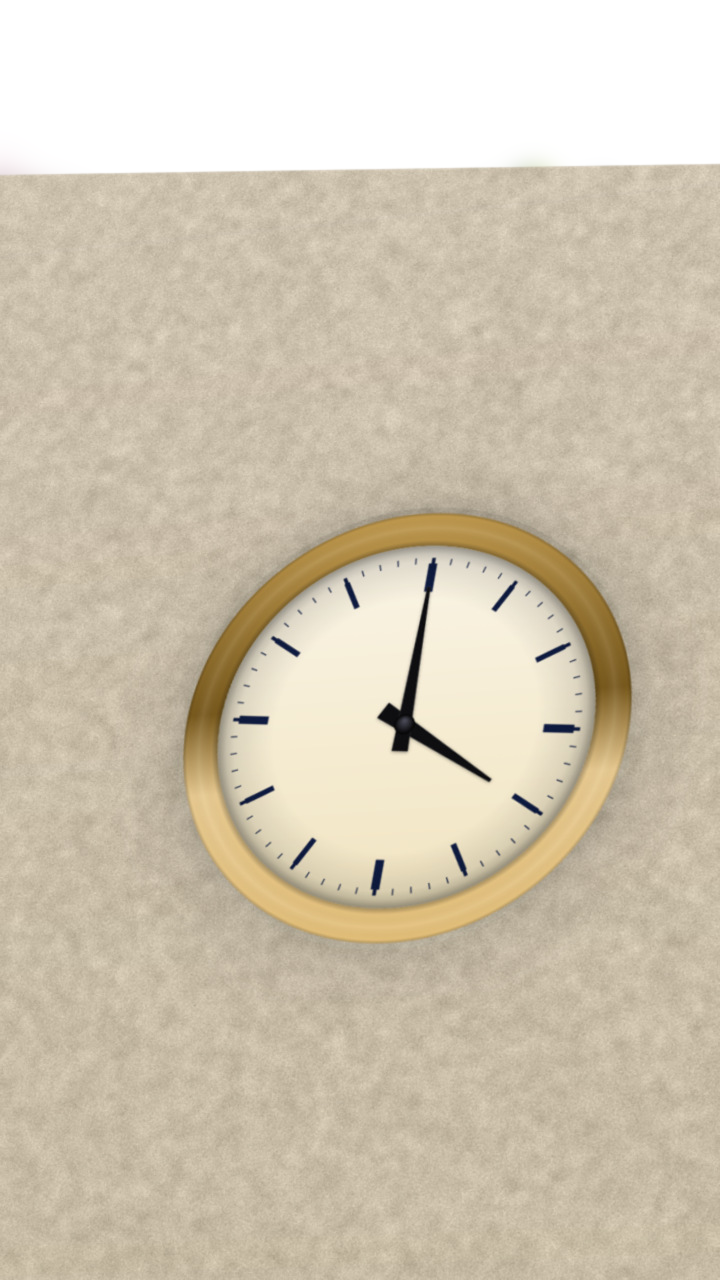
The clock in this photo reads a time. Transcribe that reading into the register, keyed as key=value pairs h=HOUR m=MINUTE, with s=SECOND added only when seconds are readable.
h=4 m=0
